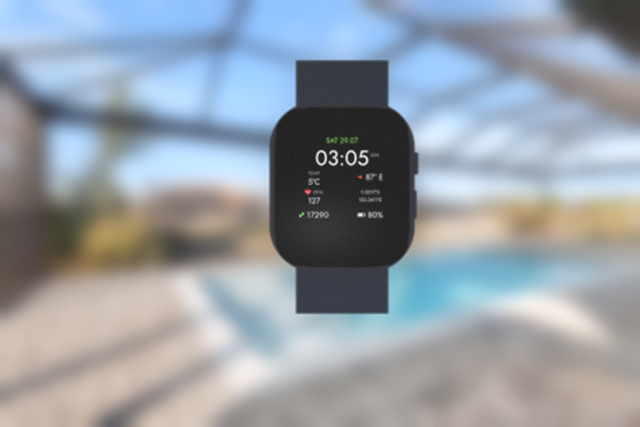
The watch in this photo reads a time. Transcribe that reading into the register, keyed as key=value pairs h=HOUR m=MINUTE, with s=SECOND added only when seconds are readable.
h=3 m=5
